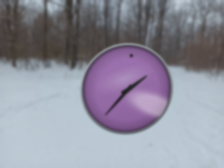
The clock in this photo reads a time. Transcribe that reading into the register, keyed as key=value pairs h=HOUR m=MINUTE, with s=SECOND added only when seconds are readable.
h=1 m=36
